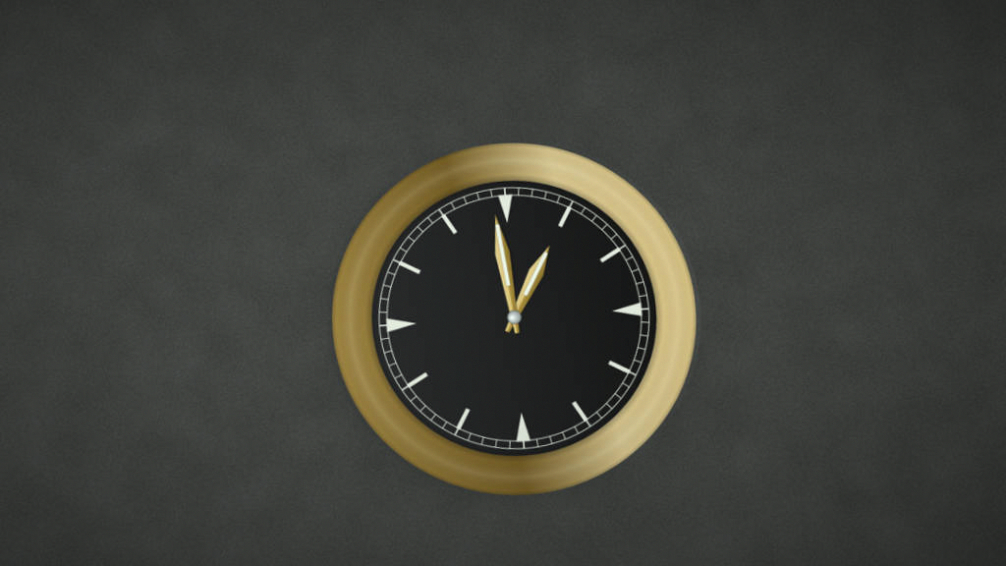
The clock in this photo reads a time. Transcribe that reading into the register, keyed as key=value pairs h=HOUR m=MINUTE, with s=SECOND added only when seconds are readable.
h=12 m=59
